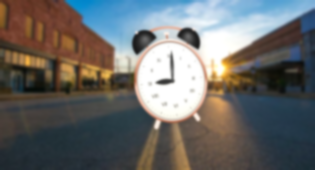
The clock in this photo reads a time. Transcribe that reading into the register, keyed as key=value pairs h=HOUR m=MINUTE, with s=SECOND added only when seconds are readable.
h=9 m=1
